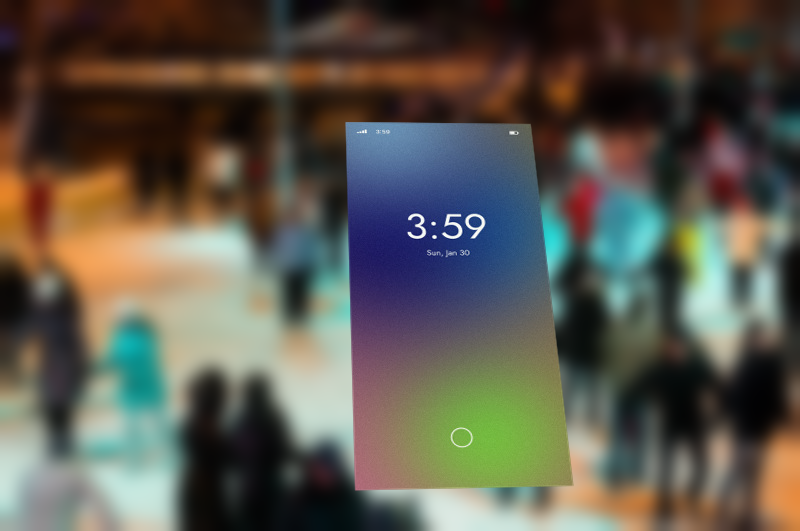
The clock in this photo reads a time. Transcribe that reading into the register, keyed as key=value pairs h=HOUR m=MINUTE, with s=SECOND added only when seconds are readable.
h=3 m=59
